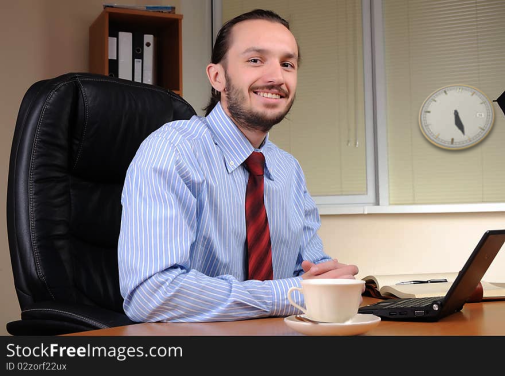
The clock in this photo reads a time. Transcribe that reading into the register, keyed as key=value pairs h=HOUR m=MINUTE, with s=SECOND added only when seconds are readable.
h=5 m=26
